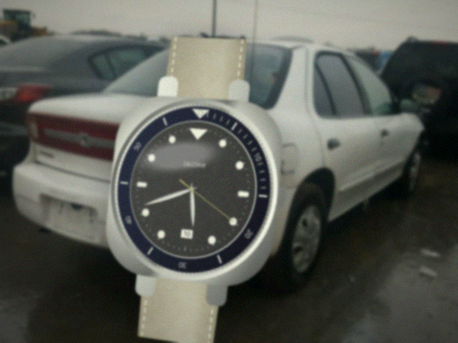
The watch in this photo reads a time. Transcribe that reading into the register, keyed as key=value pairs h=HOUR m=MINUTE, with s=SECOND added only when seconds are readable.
h=5 m=41 s=20
